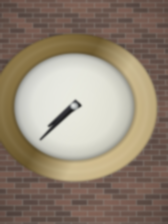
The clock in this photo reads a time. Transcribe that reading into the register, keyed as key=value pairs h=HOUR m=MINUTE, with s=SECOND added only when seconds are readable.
h=7 m=37
